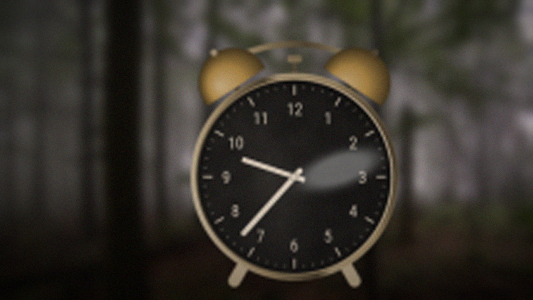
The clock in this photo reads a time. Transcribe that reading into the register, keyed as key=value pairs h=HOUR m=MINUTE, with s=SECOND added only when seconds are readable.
h=9 m=37
